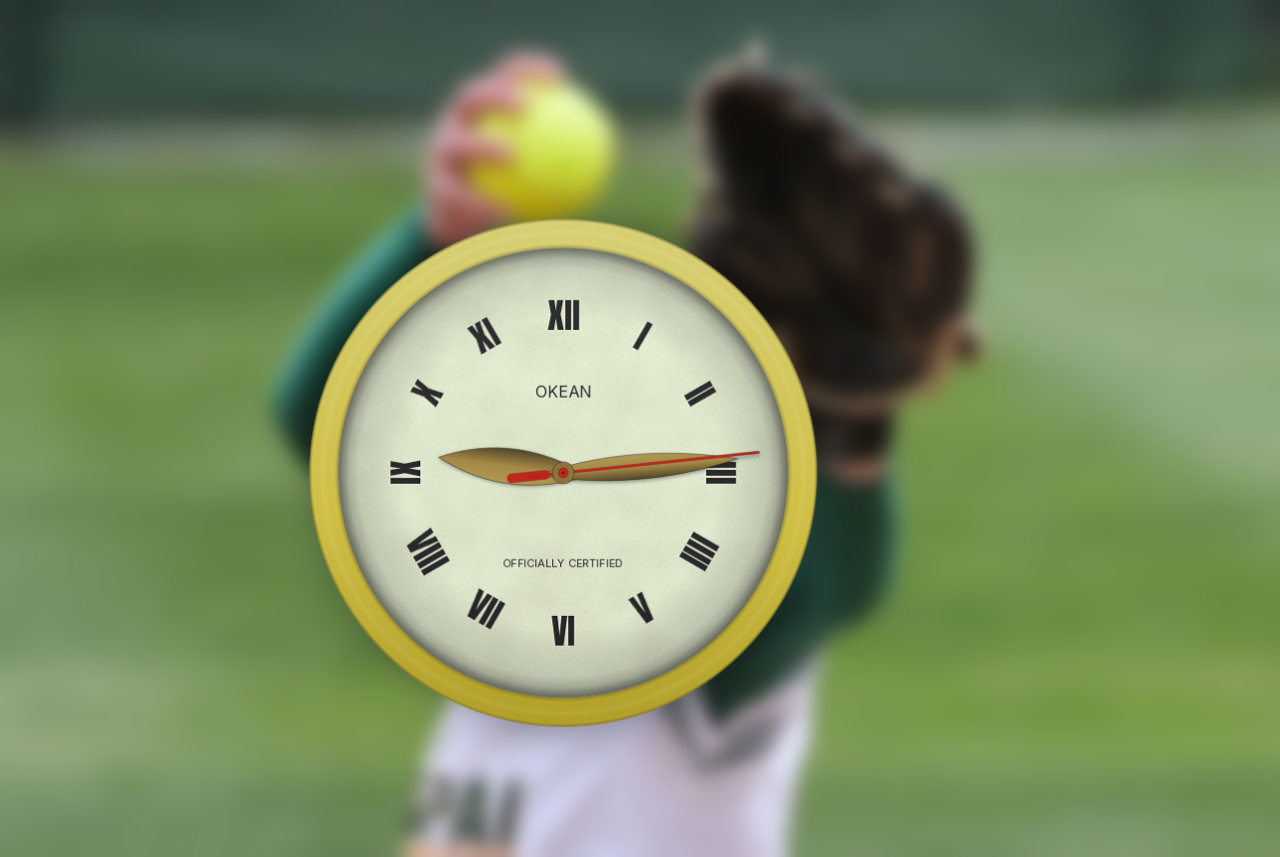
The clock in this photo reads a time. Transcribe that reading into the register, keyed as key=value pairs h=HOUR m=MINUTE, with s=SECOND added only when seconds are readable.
h=9 m=14 s=14
